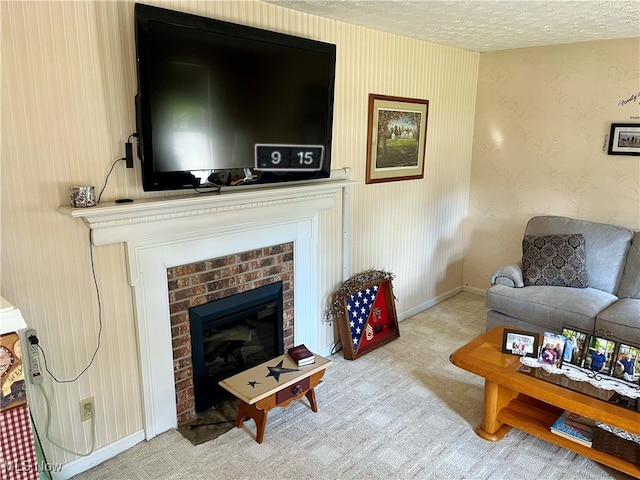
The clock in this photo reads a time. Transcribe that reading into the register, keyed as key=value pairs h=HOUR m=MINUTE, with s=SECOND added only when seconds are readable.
h=9 m=15
